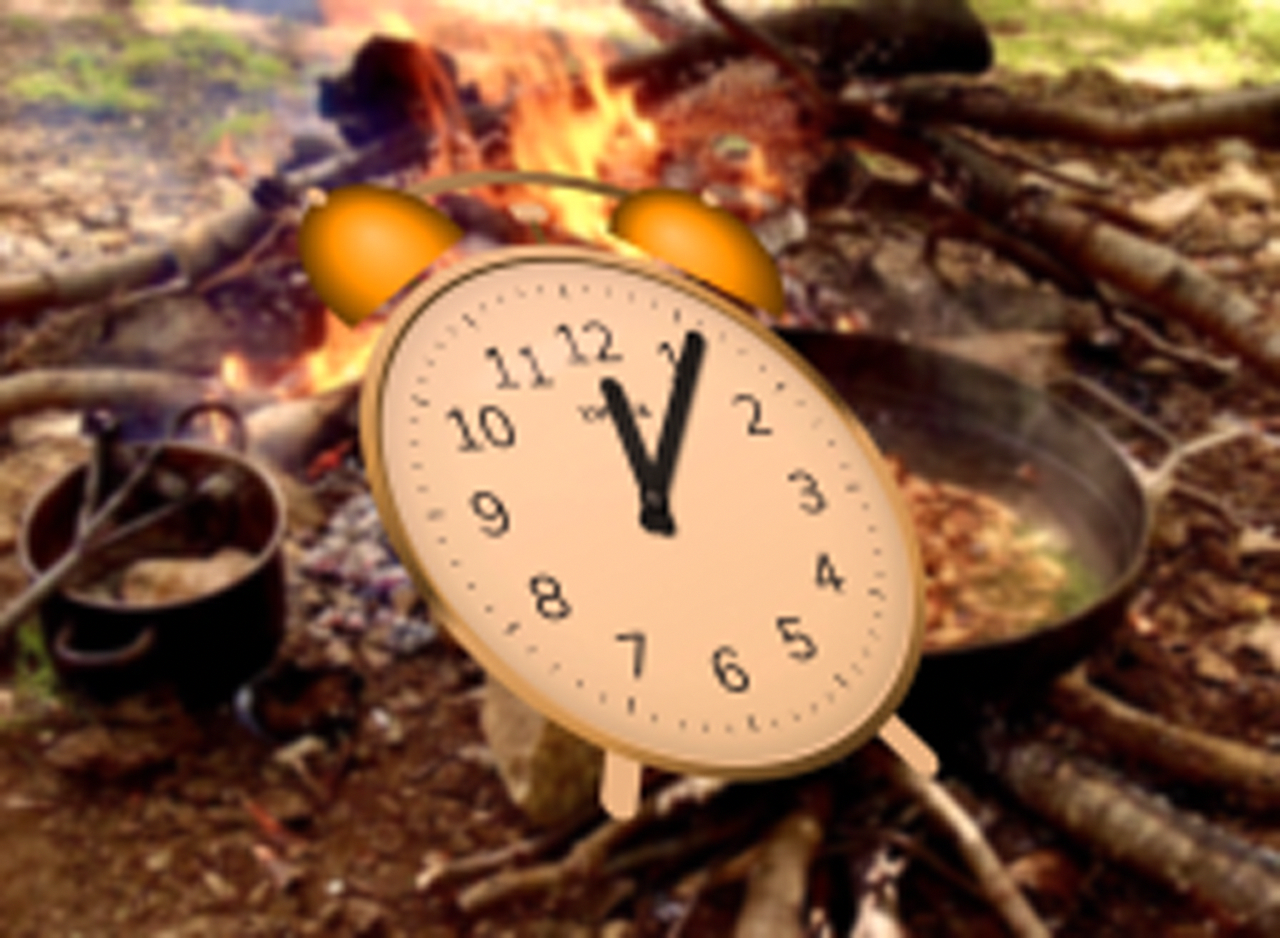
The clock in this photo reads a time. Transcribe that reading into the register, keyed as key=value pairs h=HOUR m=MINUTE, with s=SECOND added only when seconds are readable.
h=12 m=6
